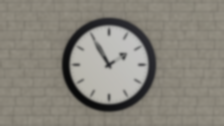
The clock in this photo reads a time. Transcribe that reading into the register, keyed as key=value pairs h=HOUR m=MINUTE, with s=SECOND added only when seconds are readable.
h=1 m=55
